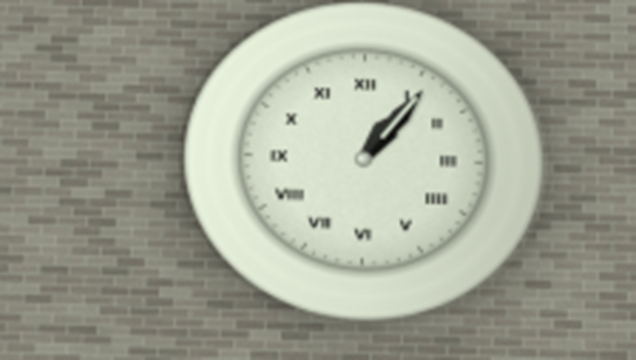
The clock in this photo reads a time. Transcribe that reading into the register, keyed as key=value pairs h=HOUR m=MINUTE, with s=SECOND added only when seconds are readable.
h=1 m=6
